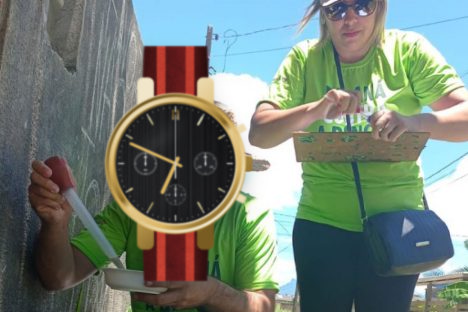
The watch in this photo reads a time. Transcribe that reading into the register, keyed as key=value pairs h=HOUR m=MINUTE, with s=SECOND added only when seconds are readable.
h=6 m=49
